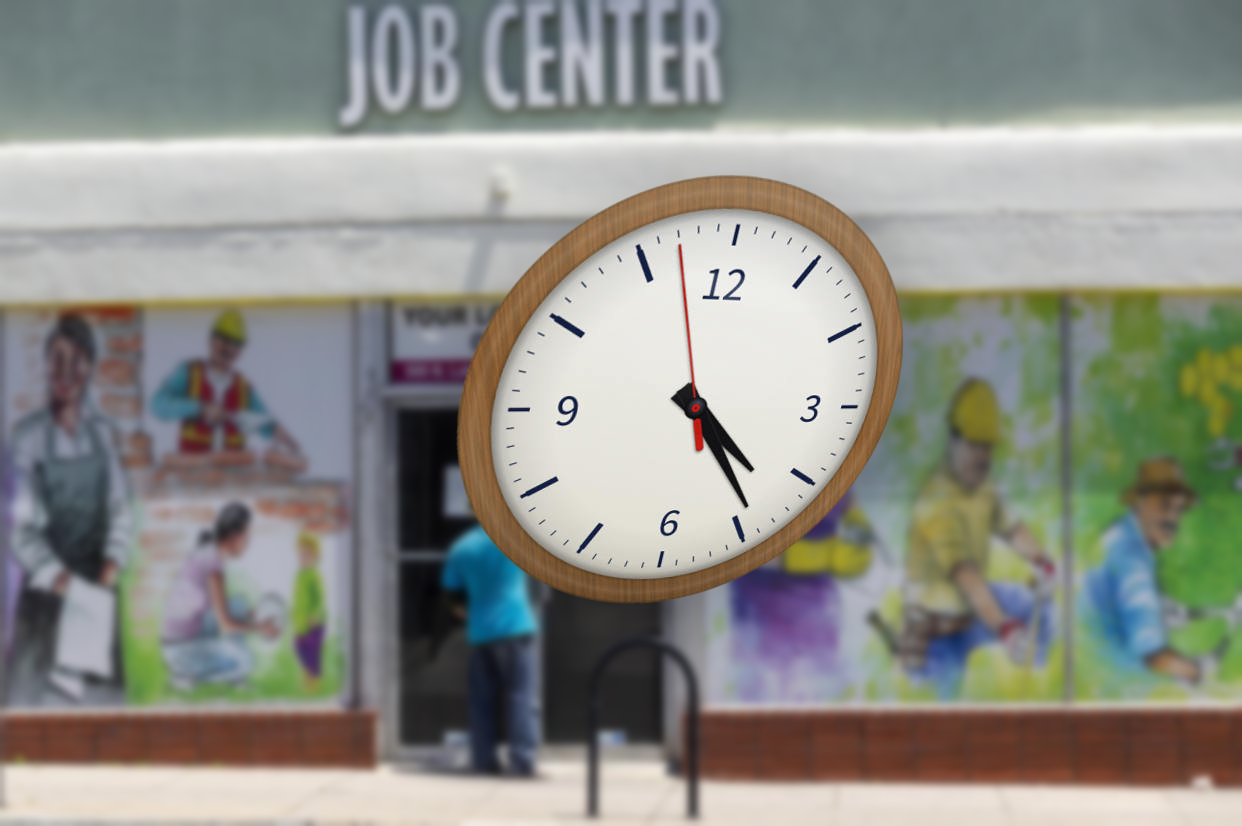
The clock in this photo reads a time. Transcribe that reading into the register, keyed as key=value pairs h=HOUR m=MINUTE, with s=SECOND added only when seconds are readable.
h=4 m=23 s=57
